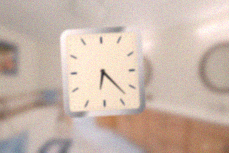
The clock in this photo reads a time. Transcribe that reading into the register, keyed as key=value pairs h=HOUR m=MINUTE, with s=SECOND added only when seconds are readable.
h=6 m=23
